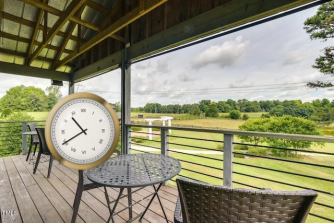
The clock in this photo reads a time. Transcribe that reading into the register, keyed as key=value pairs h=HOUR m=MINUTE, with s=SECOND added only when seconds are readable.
h=10 m=40
